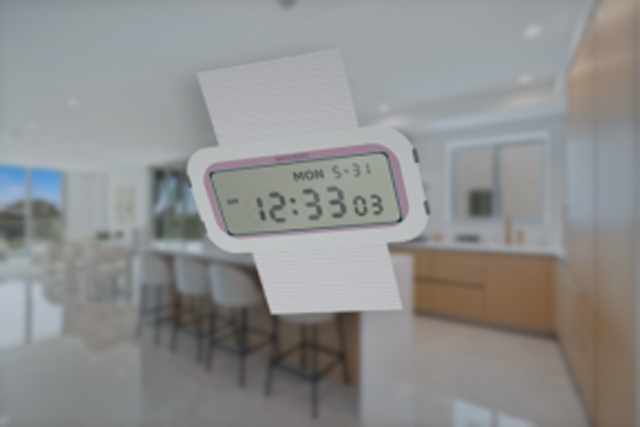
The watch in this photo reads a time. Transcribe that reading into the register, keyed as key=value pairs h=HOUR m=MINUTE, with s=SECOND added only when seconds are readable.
h=12 m=33 s=3
